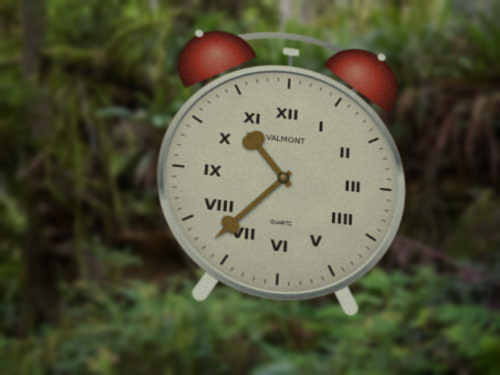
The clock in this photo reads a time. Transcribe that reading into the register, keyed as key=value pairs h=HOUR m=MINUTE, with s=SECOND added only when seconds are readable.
h=10 m=37
